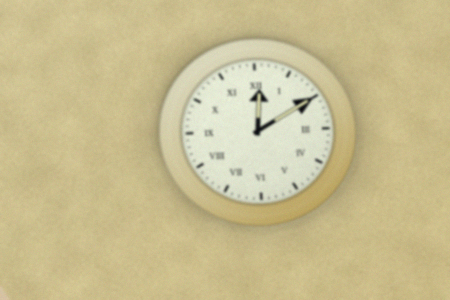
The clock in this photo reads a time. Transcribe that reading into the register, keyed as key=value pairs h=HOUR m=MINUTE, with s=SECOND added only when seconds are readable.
h=12 m=10
